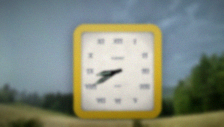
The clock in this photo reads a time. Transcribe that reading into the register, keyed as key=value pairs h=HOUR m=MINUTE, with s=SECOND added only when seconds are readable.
h=8 m=40
